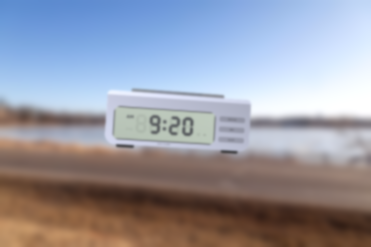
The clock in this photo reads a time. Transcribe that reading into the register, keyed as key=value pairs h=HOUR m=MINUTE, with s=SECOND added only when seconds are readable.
h=9 m=20
